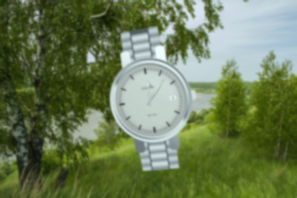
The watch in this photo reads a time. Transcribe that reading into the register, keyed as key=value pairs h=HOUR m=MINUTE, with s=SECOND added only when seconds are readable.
h=12 m=7
